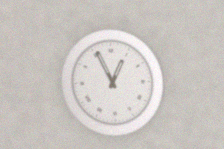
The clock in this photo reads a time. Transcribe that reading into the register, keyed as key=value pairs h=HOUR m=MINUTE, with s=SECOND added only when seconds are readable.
h=12 m=56
